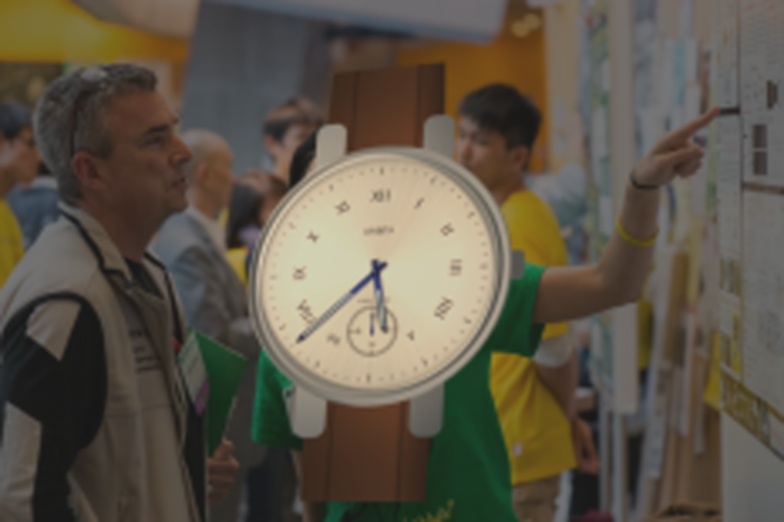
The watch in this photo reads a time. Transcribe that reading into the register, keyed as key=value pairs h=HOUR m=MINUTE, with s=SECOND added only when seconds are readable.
h=5 m=38
